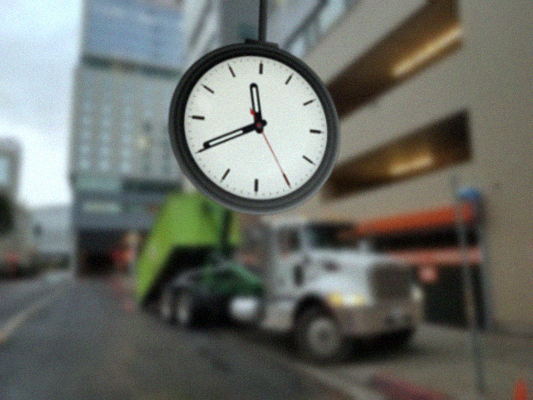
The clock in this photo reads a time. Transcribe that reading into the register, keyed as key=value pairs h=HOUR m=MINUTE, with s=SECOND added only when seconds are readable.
h=11 m=40 s=25
